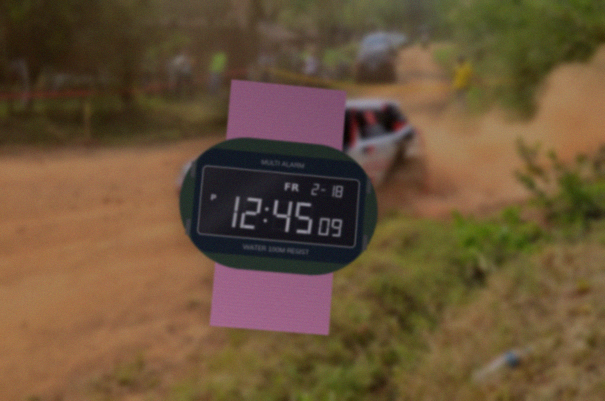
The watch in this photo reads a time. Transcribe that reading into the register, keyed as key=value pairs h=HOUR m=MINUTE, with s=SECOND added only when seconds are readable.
h=12 m=45 s=9
